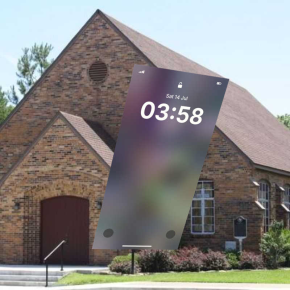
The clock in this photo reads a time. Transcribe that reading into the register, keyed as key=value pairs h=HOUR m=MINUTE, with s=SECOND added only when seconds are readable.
h=3 m=58
